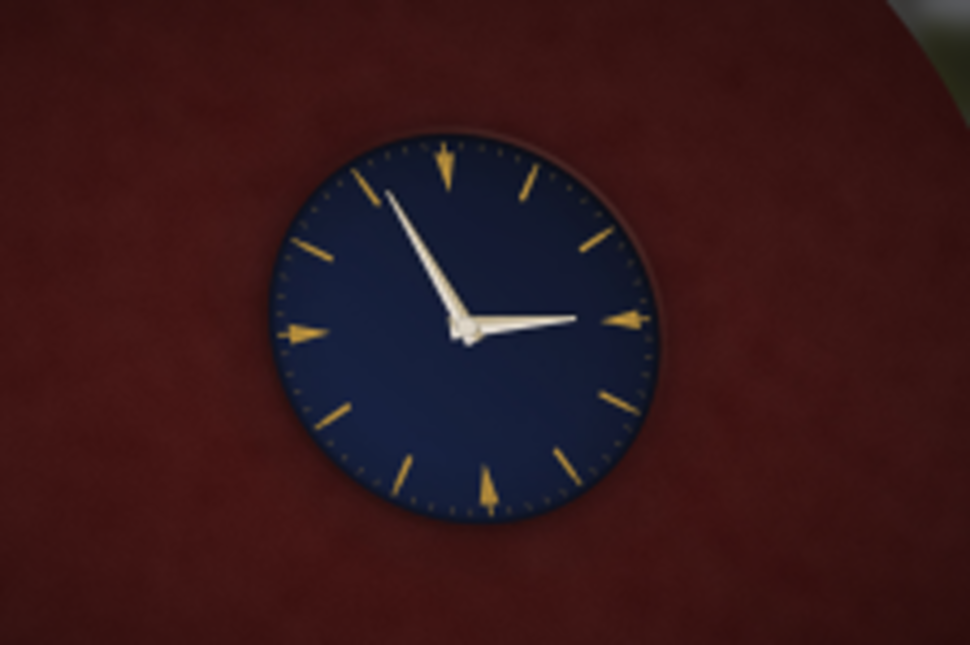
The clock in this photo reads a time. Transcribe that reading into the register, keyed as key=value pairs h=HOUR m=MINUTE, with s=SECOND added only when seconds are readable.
h=2 m=56
